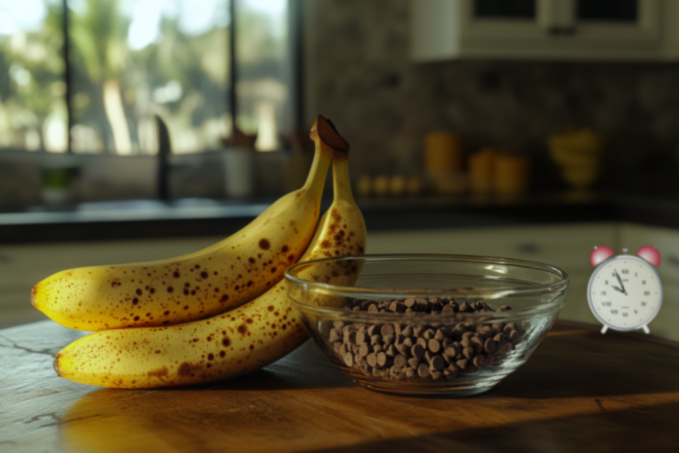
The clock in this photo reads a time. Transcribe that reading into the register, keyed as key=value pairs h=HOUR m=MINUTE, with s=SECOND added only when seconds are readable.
h=9 m=56
